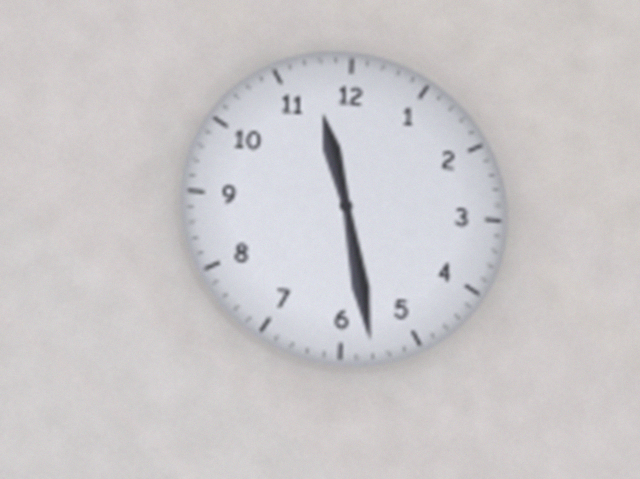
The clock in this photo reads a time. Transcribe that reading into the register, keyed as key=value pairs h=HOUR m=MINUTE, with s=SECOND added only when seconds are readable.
h=11 m=28
